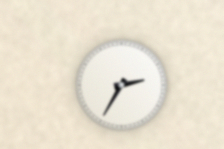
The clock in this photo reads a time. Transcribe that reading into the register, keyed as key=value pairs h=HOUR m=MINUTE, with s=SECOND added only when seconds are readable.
h=2 m=35
